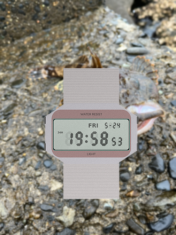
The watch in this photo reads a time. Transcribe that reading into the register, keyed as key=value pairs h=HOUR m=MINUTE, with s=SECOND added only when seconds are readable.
h=19 m=58 s=53
